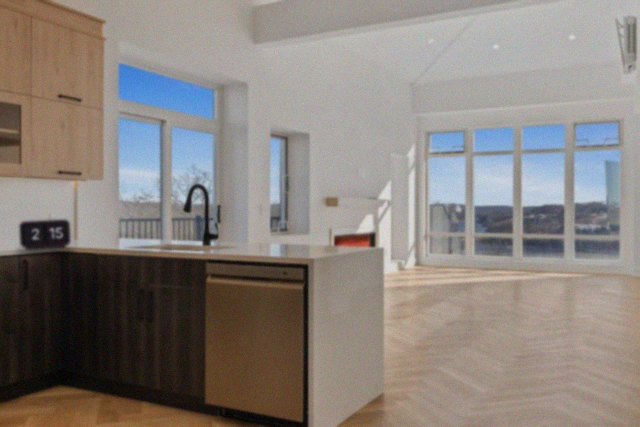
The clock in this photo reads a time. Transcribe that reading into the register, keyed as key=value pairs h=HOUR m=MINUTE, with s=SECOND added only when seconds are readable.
h=2 m=15
